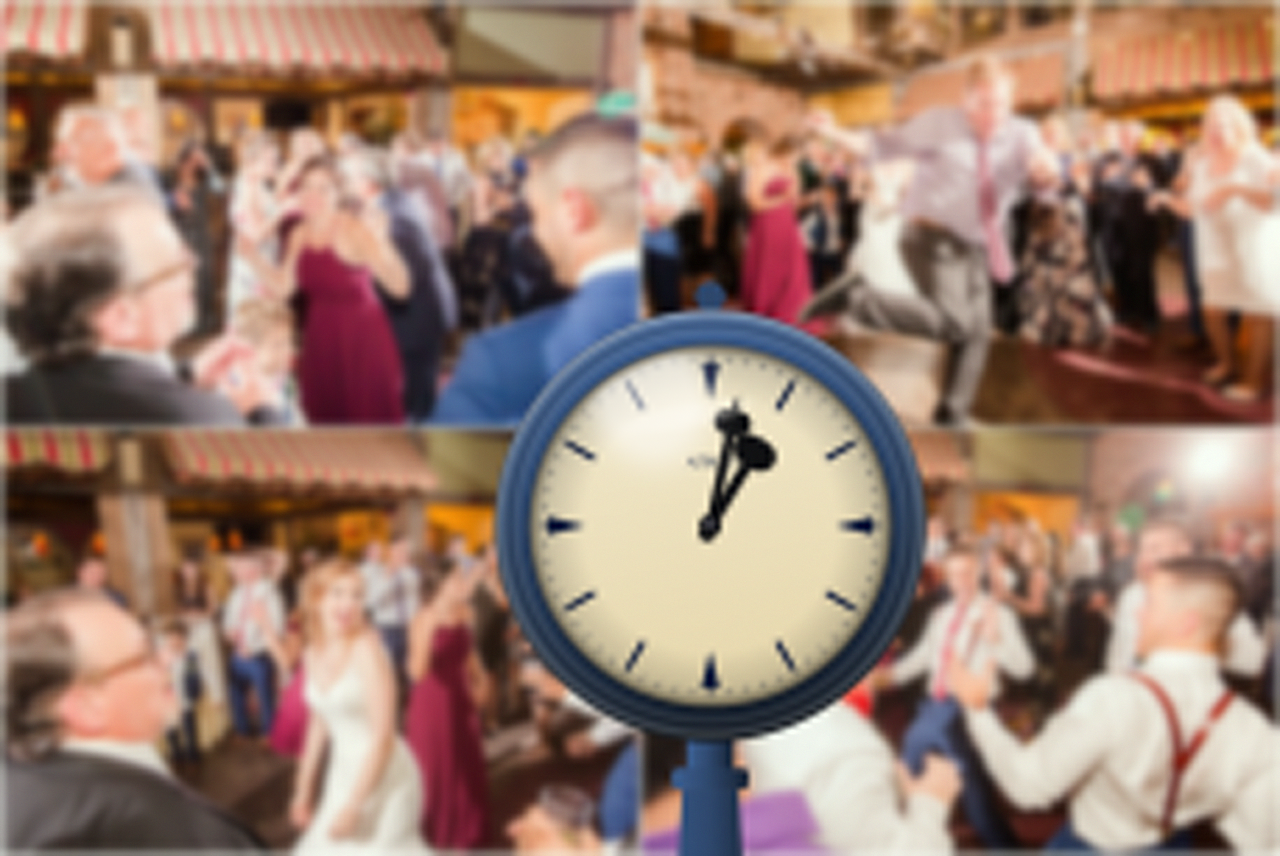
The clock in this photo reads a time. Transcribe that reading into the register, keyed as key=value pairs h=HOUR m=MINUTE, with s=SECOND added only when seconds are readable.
h=1 m=2
